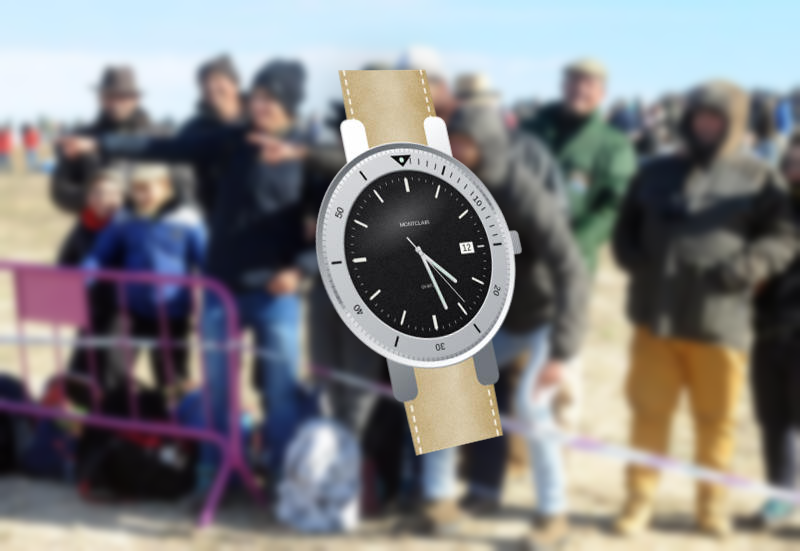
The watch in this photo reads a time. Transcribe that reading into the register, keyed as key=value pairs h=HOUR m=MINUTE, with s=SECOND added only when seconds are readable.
h=4 m=27 s=24
